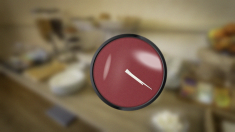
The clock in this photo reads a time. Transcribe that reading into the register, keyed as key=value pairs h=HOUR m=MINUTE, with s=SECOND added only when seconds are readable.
h=4 m=21
